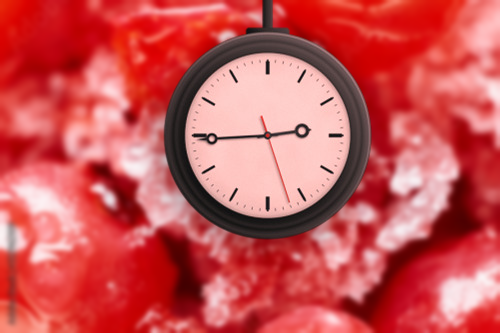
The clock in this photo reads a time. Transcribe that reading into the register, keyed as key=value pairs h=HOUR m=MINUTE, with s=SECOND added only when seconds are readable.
h=2 m=44 s=27
